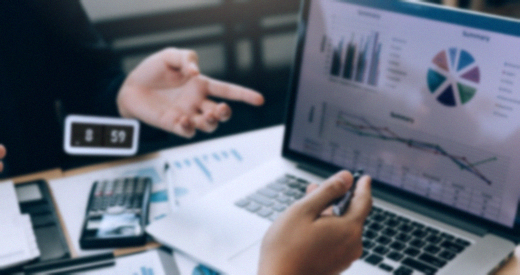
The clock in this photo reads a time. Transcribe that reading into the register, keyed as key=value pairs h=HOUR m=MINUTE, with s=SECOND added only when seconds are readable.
h=8 m=59
